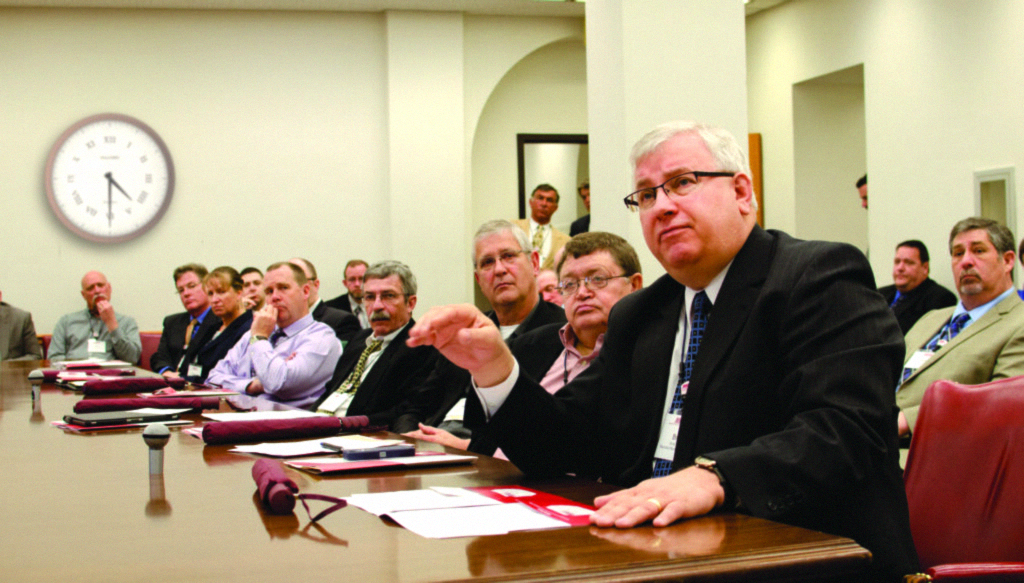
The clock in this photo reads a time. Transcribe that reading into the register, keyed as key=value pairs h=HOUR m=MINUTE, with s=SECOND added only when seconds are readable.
h=4 m=30
